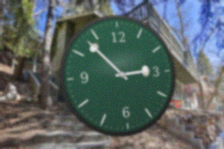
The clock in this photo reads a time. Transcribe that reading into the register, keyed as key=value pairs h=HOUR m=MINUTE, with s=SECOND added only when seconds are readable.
h=2 m=53
